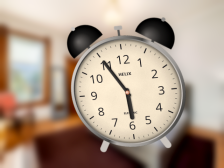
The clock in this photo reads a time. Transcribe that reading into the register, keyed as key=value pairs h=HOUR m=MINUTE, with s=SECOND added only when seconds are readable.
h=5 m=55
